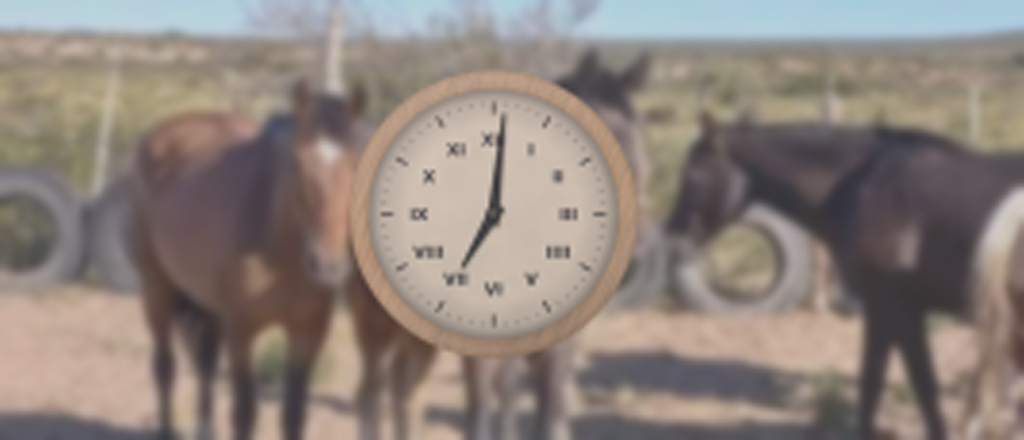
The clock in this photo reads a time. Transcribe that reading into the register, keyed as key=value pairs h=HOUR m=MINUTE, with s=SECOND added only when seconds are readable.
h=7 m=1
